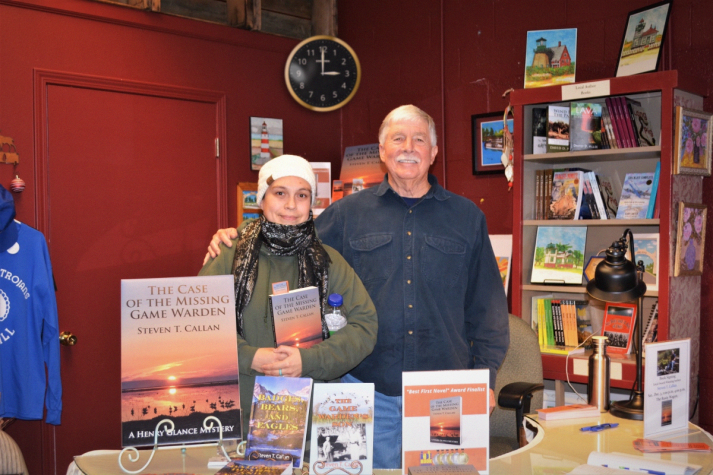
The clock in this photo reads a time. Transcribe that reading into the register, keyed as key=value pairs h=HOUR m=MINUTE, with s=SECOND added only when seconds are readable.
h=3 m=0
